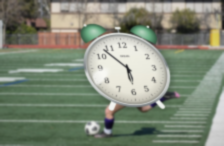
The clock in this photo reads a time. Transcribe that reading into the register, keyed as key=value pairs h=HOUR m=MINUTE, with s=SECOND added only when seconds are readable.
h=5 m=53
